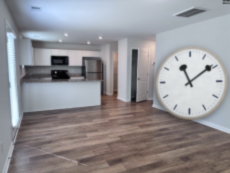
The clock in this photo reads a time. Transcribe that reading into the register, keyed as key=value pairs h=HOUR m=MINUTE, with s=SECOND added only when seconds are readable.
h=11 m=9
